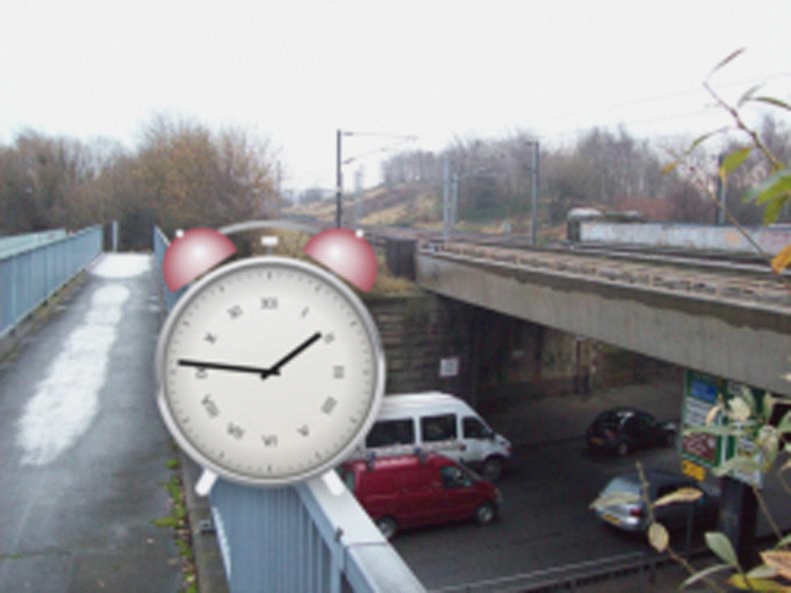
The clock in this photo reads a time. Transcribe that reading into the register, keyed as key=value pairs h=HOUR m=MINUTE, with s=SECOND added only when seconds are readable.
h=1 m=46
